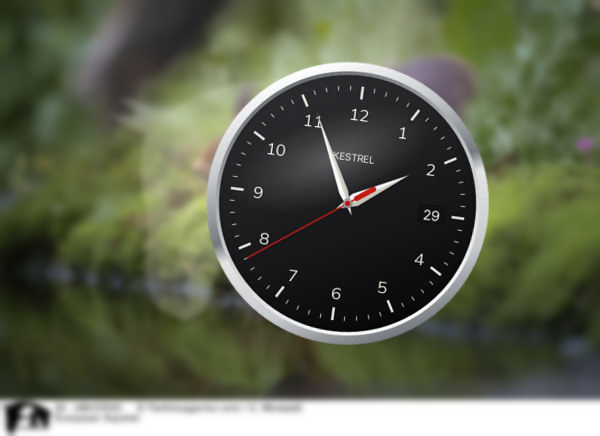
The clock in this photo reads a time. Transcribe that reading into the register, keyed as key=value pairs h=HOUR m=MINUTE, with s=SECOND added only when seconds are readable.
h=1 m=55 s=39
